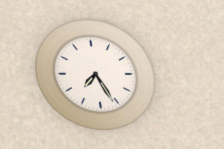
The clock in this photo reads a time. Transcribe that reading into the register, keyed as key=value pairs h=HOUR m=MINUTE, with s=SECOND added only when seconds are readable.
h=7 m=26
